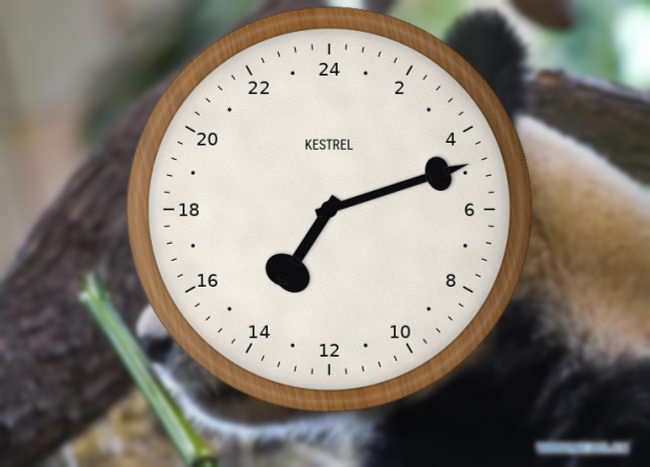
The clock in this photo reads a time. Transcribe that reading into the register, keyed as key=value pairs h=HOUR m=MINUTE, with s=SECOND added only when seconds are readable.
h=14 m=12
